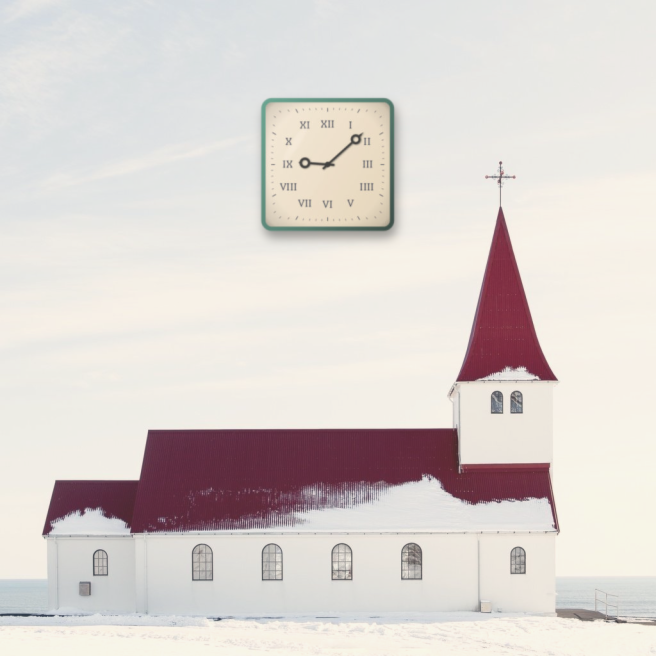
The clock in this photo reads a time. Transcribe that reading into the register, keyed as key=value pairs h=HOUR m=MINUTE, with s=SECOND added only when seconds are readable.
h=9 m=8
